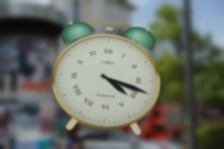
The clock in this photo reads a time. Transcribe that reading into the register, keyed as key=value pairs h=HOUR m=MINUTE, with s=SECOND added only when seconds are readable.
h=4 m=18
